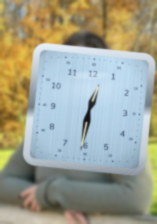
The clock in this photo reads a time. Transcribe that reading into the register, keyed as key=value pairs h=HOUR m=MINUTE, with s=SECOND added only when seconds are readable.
h=12 m=31
